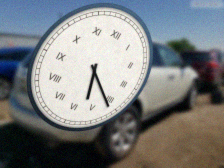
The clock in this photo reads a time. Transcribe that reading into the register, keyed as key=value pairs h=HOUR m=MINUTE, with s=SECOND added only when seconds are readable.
h=5 m=21
